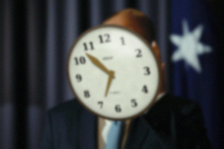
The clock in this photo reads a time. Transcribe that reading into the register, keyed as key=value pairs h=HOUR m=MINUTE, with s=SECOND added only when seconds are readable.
h=6 m=53
